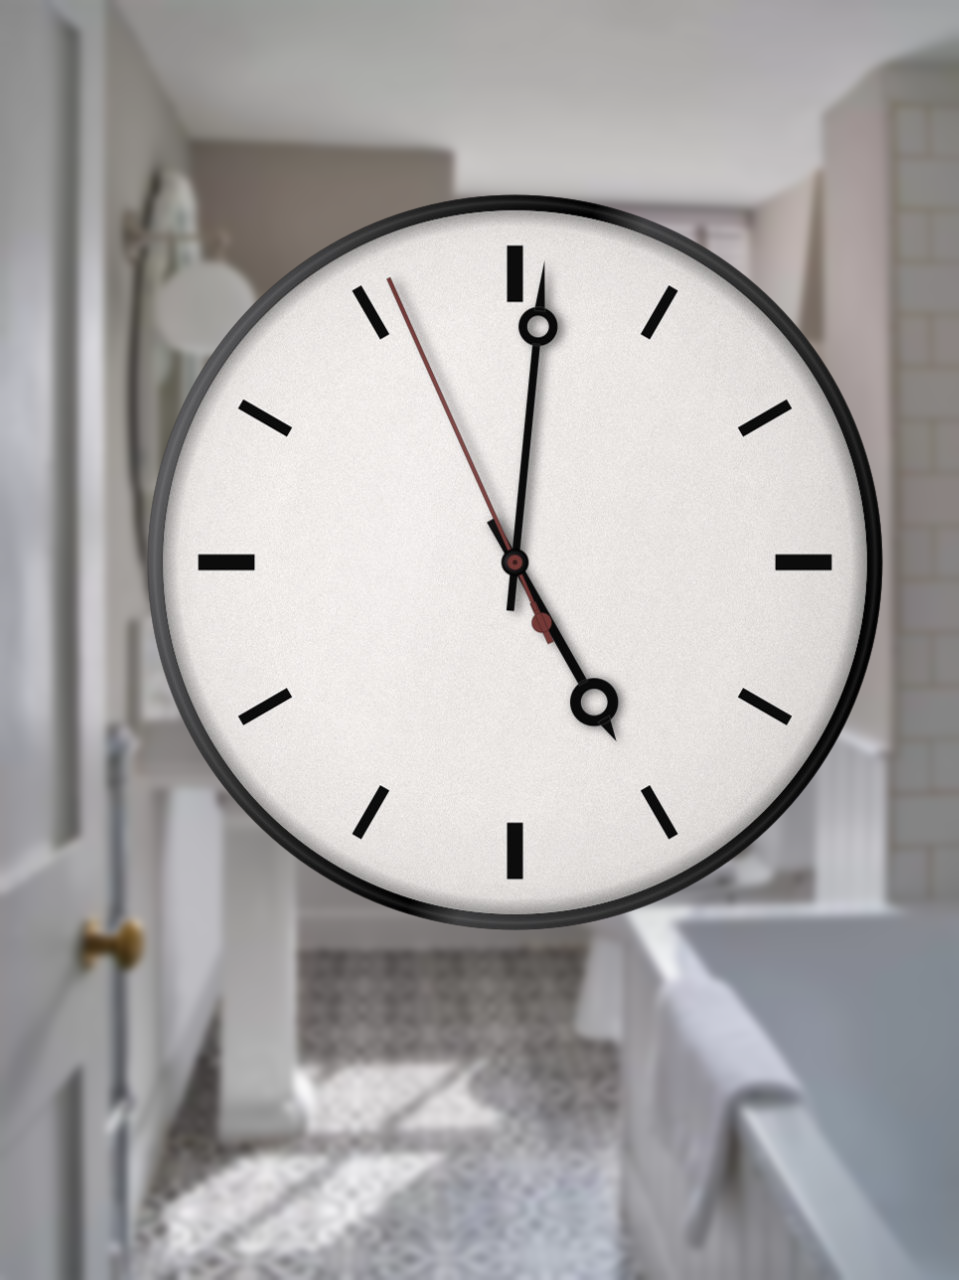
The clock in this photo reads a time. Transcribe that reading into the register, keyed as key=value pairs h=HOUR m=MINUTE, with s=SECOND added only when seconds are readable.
h=5 m=0 s=56
